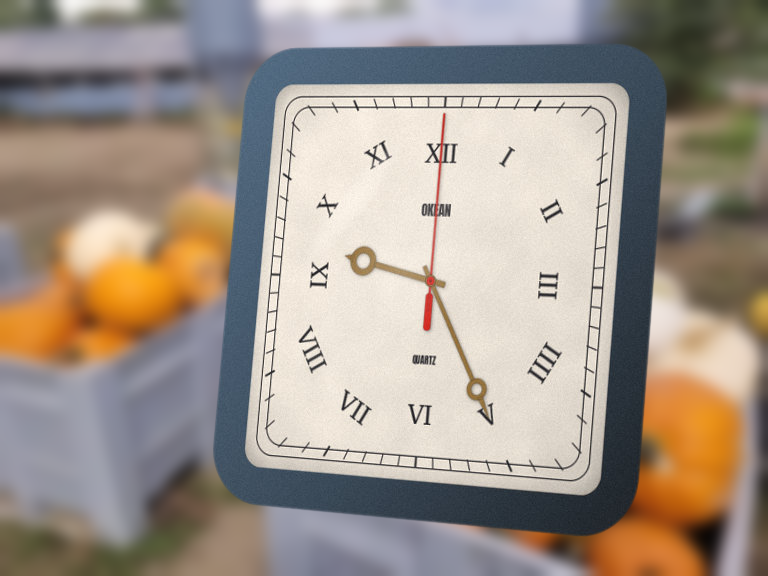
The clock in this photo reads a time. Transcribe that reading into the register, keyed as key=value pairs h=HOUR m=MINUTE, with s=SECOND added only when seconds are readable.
h=9 m=25 s=0
